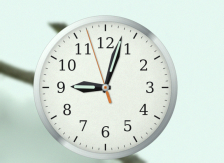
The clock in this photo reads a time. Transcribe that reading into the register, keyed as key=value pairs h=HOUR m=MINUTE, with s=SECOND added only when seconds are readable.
h=9 m=2 s=57
